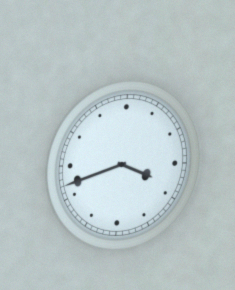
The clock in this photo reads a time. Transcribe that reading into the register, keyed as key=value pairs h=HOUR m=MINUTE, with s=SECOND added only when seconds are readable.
h=3 m=42
